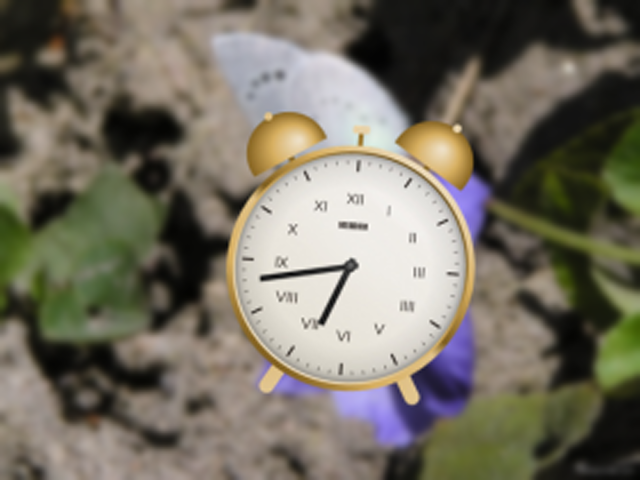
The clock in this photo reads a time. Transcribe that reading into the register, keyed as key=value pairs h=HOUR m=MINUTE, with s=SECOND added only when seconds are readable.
h=6 m=43
